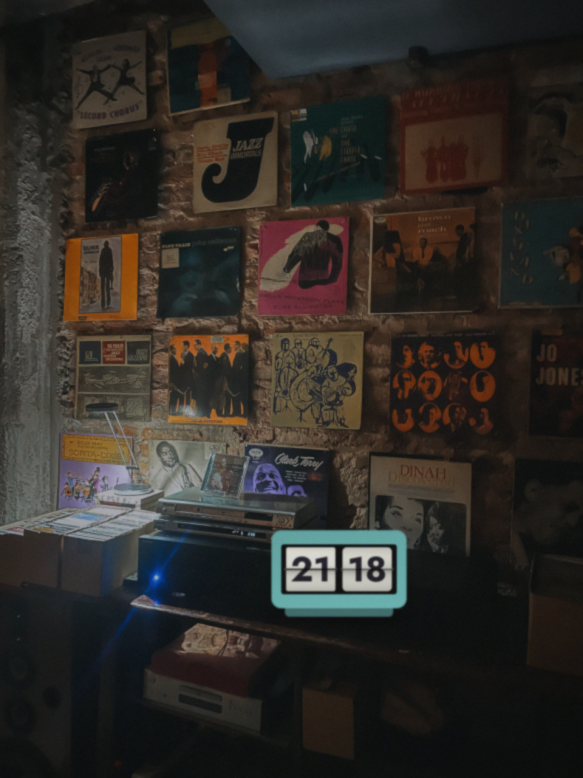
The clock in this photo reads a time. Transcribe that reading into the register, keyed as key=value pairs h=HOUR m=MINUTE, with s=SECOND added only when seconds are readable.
h=21 m=18
